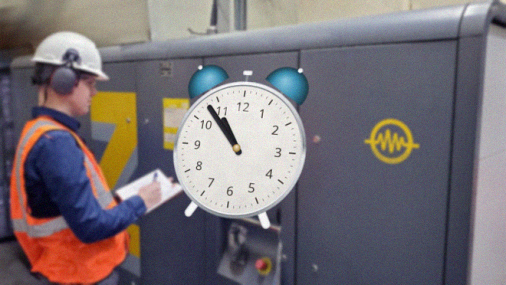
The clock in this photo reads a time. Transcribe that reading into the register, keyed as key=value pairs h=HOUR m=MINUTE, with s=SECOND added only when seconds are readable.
h=10 m=53
